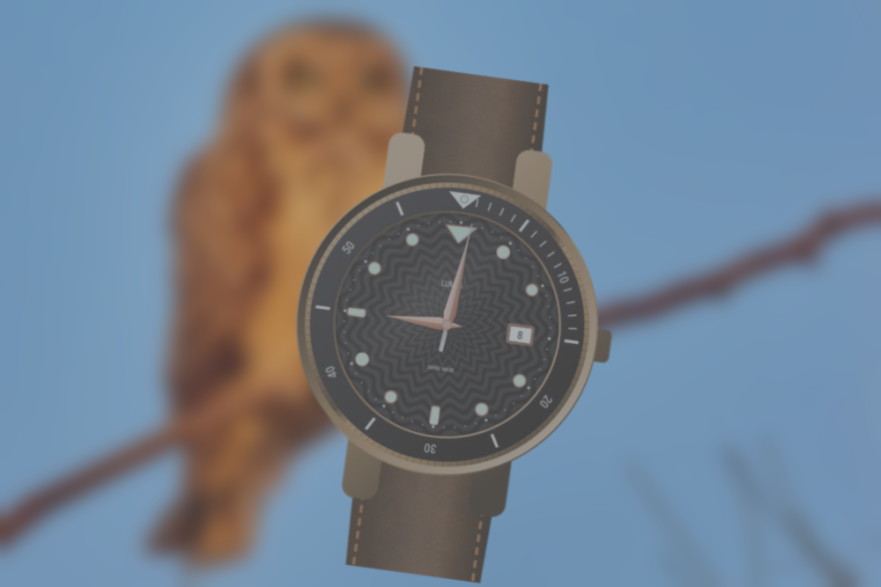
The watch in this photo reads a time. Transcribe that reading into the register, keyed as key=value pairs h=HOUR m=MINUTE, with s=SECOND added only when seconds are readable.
h=9 m=1 s=1
